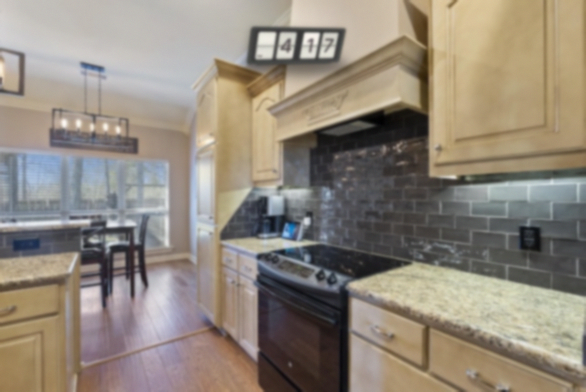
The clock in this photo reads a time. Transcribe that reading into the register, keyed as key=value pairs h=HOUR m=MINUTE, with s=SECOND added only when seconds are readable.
h=4 m=17
